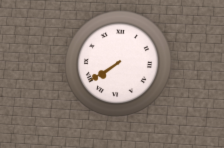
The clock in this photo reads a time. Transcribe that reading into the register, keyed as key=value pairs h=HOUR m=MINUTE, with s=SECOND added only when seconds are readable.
h=7 m=39
